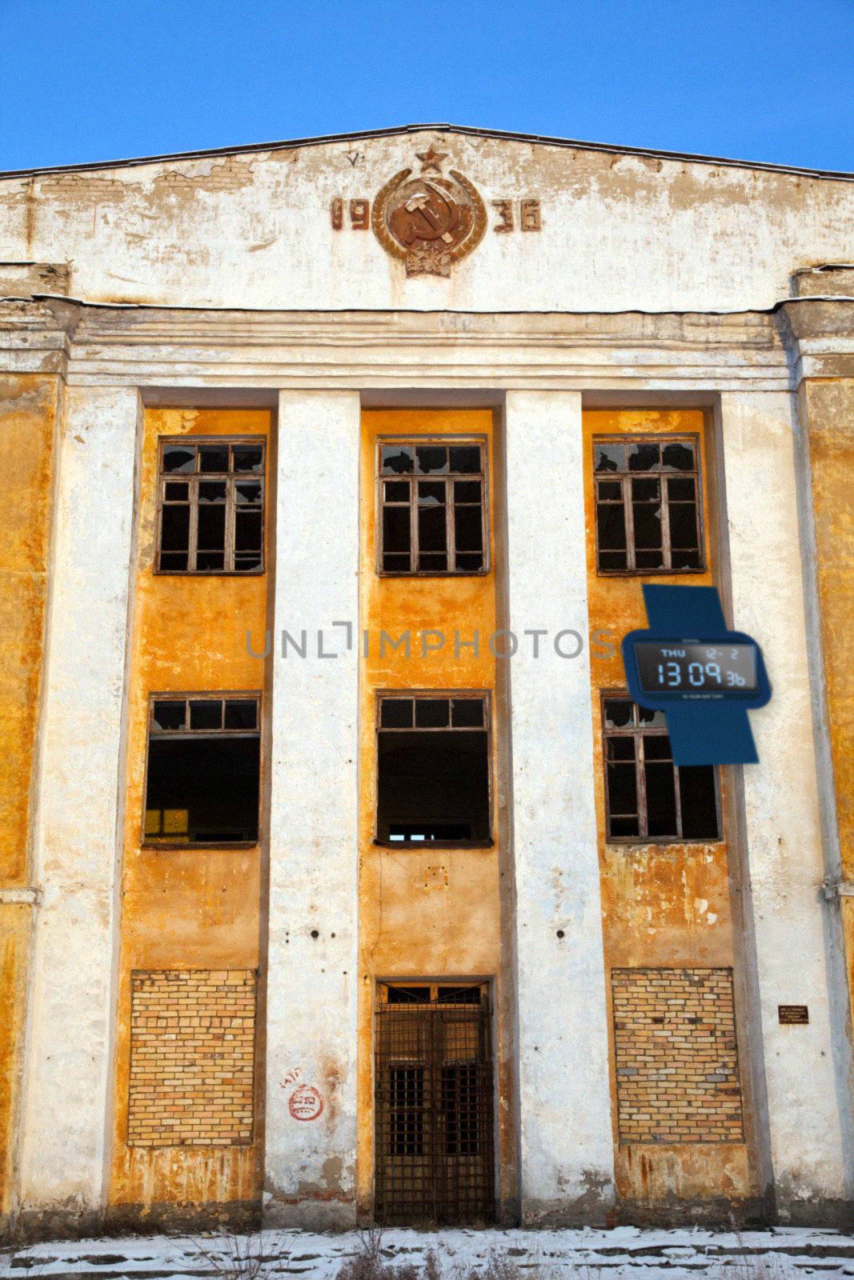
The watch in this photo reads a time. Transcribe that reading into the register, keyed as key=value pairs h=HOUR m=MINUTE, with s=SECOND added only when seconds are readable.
h=13 m=9 s=36
